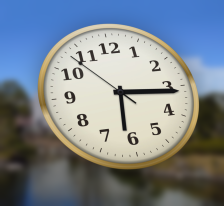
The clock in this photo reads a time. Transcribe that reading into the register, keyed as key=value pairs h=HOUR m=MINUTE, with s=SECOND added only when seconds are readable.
h=6 m=15 s=53
